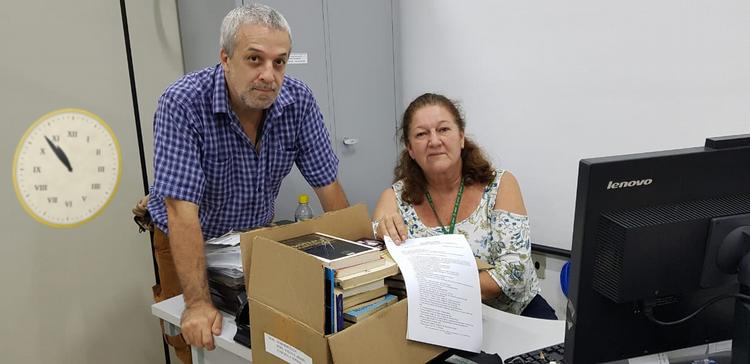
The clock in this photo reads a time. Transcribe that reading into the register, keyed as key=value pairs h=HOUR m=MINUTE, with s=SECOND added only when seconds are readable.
h=10 m=53
